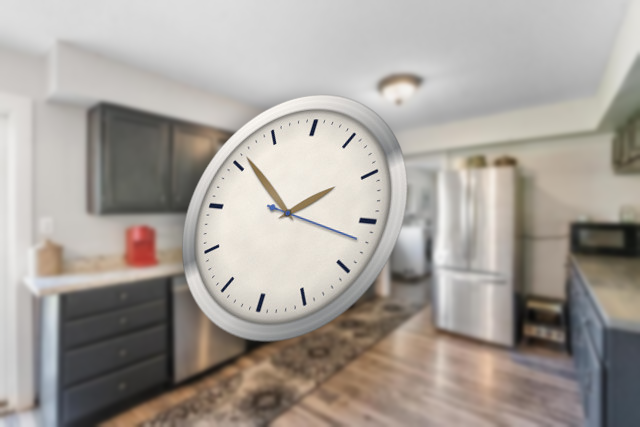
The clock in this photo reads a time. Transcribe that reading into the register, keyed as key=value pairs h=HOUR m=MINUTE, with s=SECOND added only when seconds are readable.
h=1 m=51 s=17
